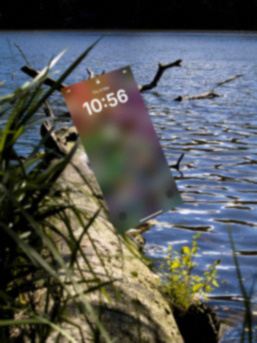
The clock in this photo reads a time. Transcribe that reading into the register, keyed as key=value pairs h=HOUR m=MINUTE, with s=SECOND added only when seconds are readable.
h=10 m=56
